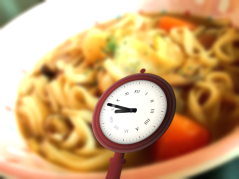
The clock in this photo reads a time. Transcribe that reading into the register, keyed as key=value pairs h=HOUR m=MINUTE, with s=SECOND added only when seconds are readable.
h=8 m=47
